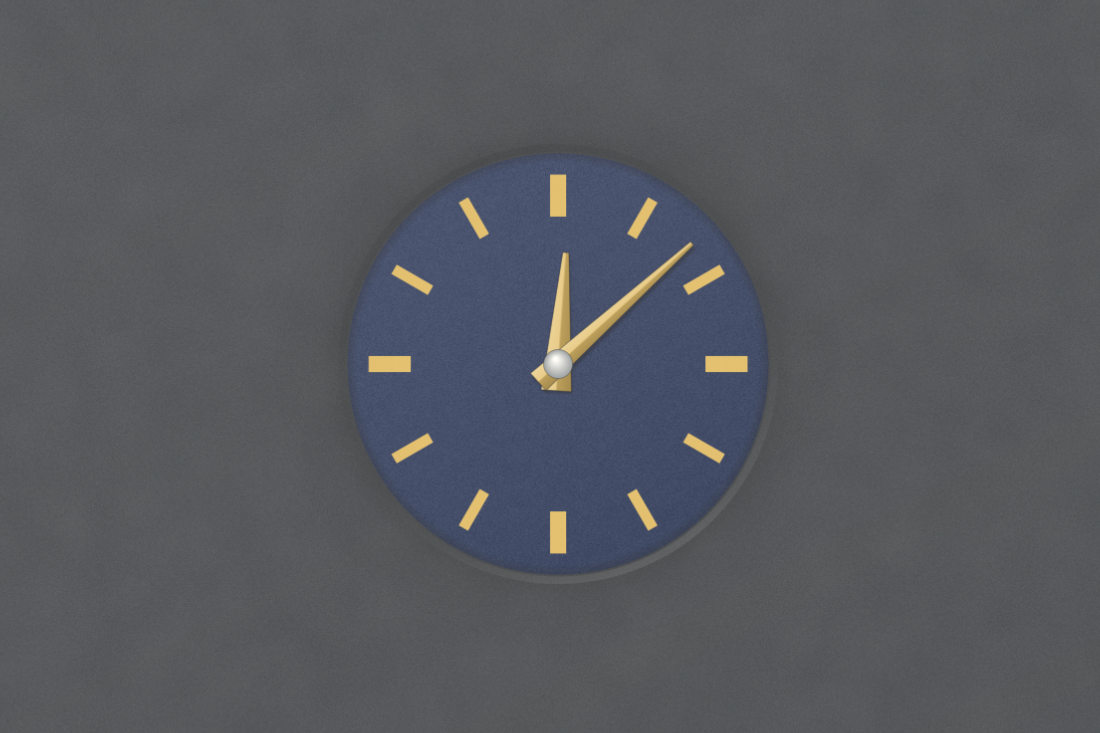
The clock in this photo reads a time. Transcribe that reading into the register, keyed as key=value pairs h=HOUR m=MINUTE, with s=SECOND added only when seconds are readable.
h=12 m=8
